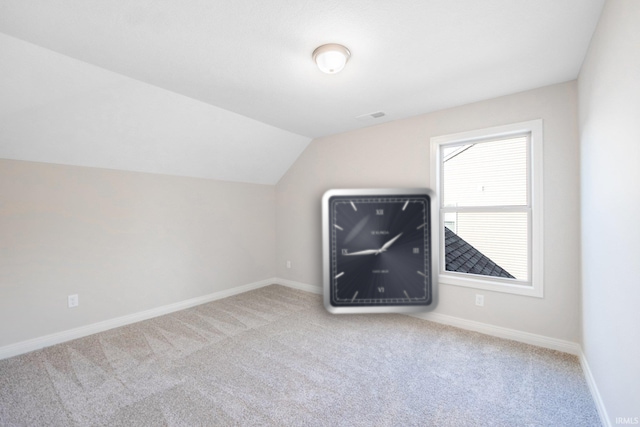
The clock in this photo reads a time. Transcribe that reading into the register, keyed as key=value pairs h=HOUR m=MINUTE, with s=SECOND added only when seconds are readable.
h=1 m=44
